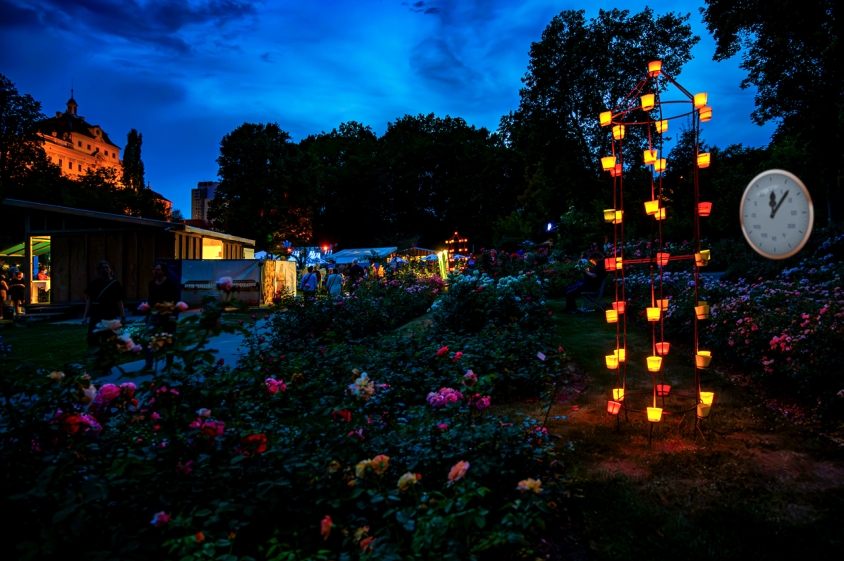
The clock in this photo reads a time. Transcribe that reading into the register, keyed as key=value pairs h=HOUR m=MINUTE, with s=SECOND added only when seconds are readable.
h=12 m=7
